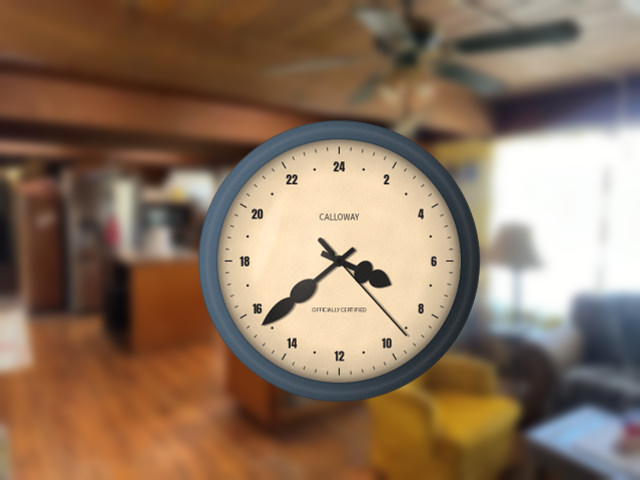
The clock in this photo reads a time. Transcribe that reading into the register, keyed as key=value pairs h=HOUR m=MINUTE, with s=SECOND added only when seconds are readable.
h=7 m=38 s=23
